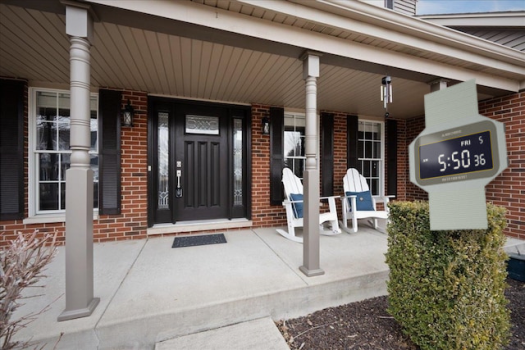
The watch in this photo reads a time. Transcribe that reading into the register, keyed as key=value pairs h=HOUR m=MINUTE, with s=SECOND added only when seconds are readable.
h=5 m=50 s=36
